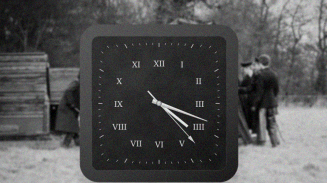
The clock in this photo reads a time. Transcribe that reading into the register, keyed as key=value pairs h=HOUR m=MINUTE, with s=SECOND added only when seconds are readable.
h=4 m=18 s=23
